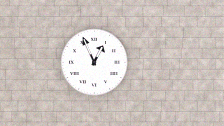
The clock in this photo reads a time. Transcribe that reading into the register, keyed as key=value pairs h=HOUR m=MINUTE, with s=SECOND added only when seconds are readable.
h=12 m=56
